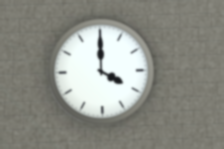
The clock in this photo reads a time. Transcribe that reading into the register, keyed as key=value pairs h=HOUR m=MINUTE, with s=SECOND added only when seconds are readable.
h=4 m=0
